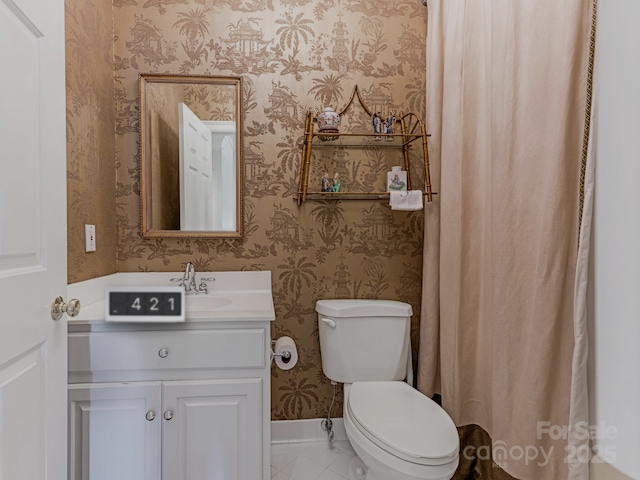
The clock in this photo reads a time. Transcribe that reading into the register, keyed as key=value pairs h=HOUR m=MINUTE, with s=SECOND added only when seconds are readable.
h=4 m=21
